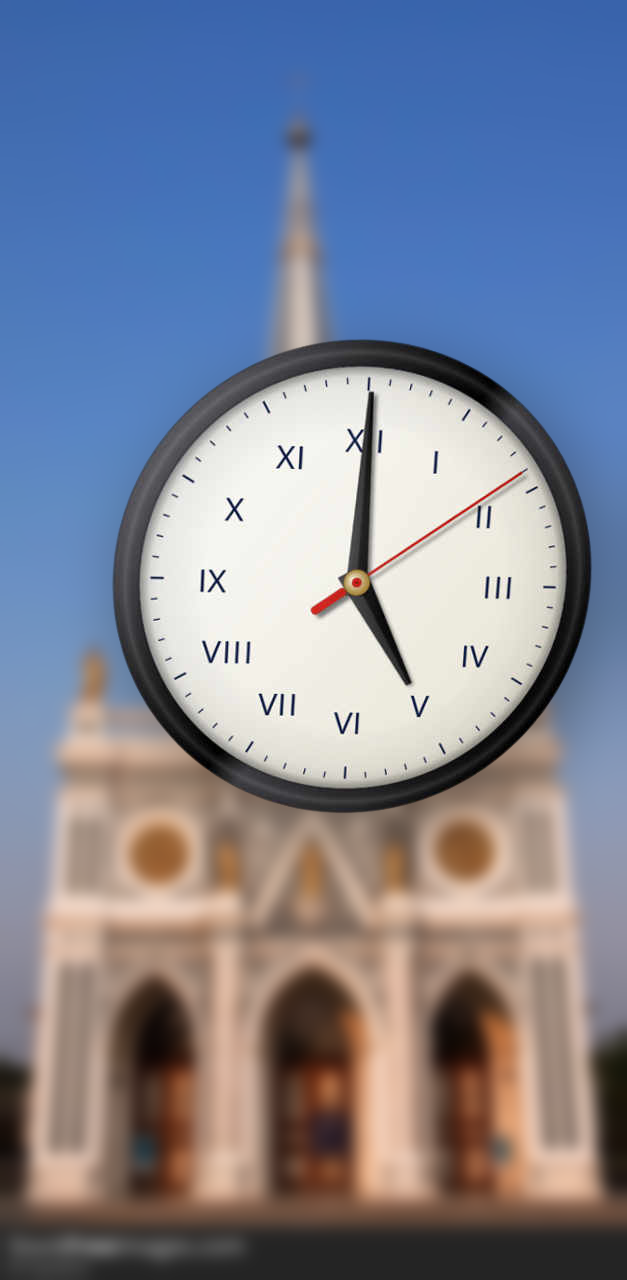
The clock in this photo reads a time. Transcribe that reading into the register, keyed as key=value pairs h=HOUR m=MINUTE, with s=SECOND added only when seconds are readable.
h=5 m=0 s=9
